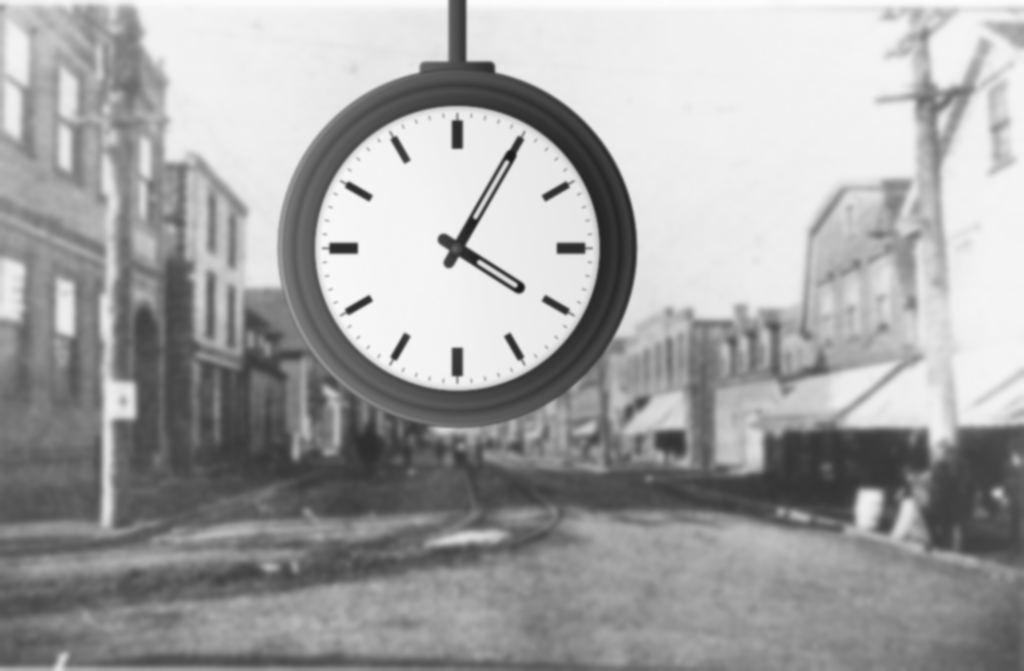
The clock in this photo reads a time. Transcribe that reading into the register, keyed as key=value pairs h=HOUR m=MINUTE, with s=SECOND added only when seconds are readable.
h=4 m=5
